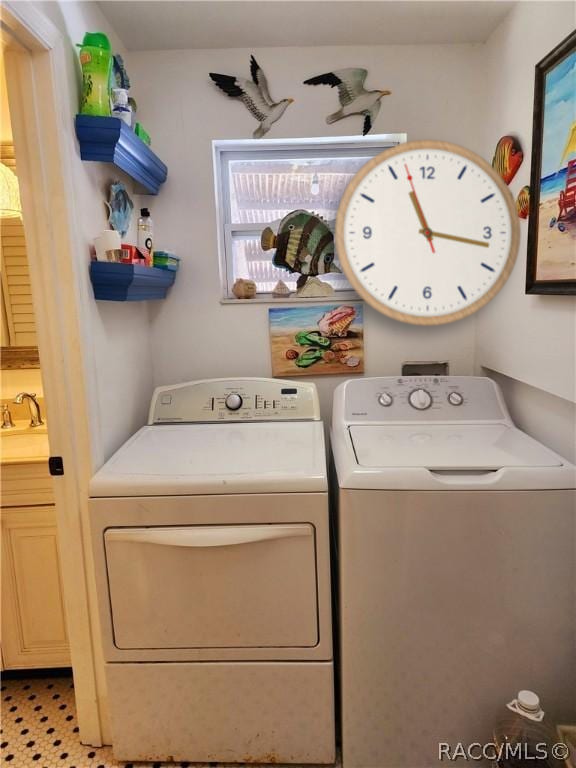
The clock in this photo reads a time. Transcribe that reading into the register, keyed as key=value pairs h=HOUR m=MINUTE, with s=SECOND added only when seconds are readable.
h=11 m=16 s=57
